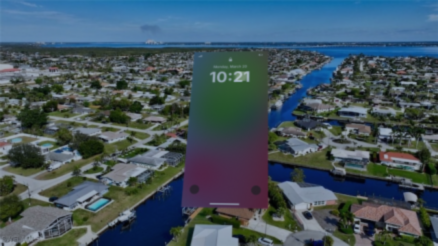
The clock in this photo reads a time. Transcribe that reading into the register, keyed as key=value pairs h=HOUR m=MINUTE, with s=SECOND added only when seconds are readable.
h=10 m=21
